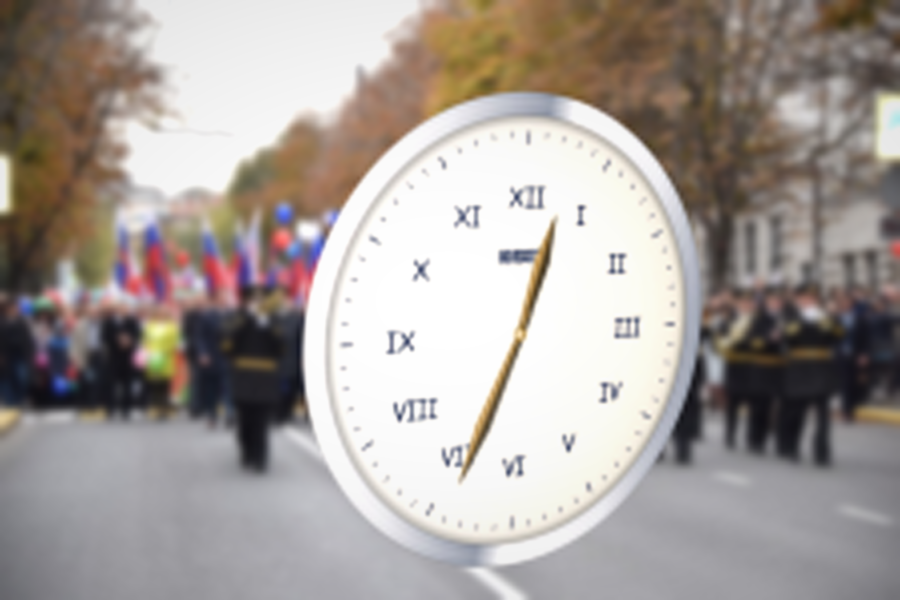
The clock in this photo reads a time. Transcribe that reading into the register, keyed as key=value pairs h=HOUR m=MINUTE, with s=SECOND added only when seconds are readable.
h=12 m=34
